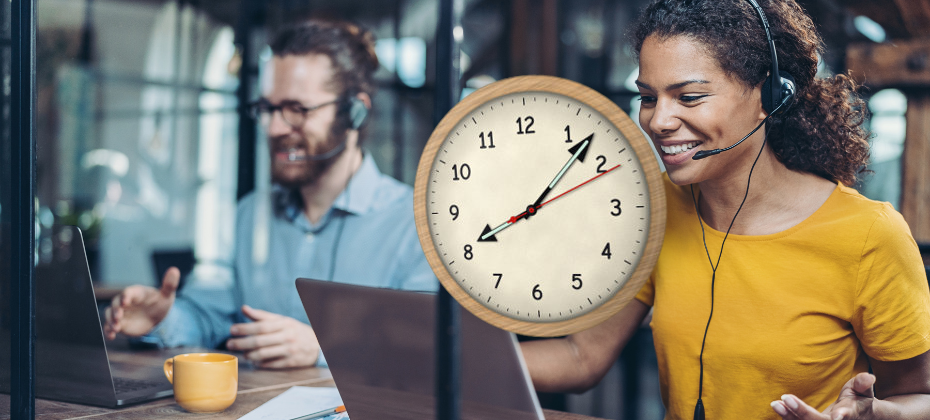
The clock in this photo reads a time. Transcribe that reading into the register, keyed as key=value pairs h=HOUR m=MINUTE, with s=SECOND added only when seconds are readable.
h=8 m=7 s=11
